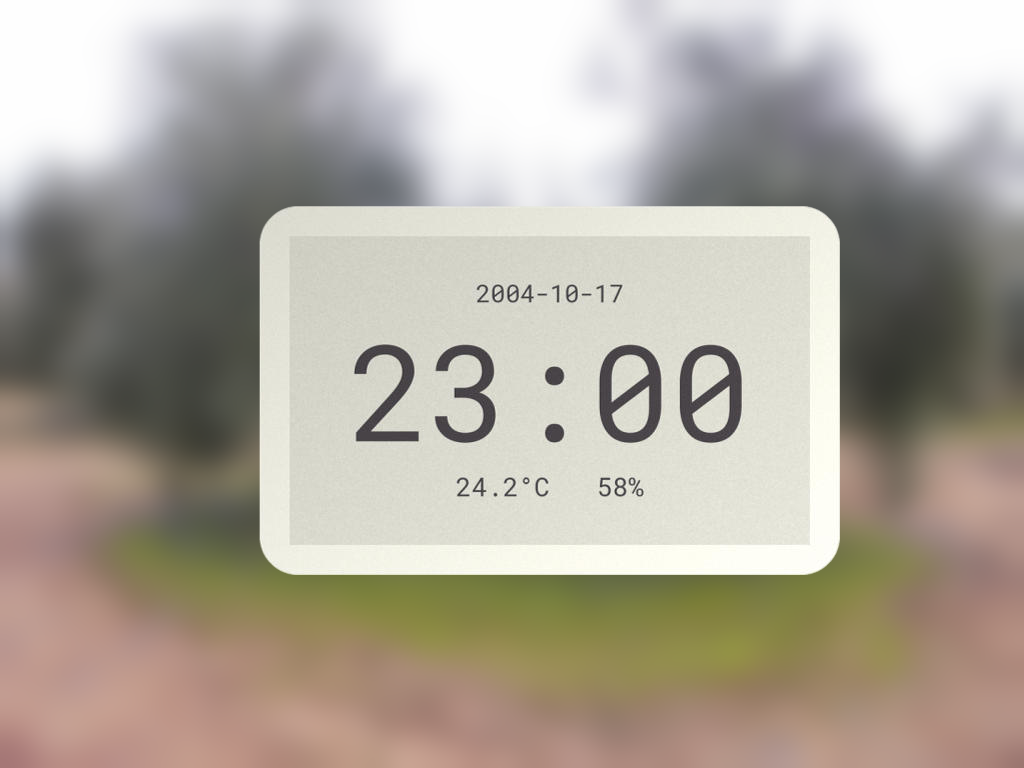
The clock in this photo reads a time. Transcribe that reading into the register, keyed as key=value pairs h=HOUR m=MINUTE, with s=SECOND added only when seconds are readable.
h=23 m=0
